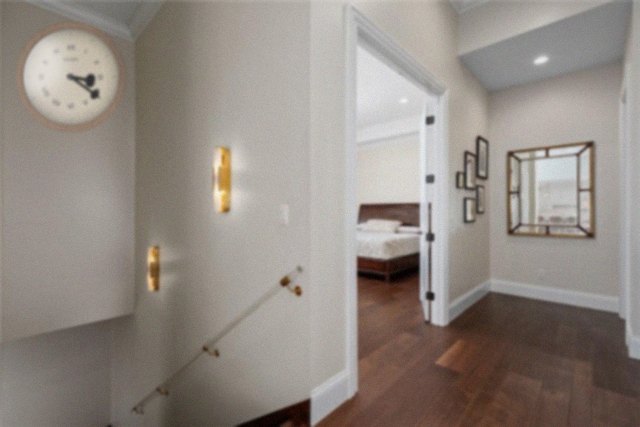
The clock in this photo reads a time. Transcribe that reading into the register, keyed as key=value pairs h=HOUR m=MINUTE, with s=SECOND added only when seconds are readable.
h=3 m=21
